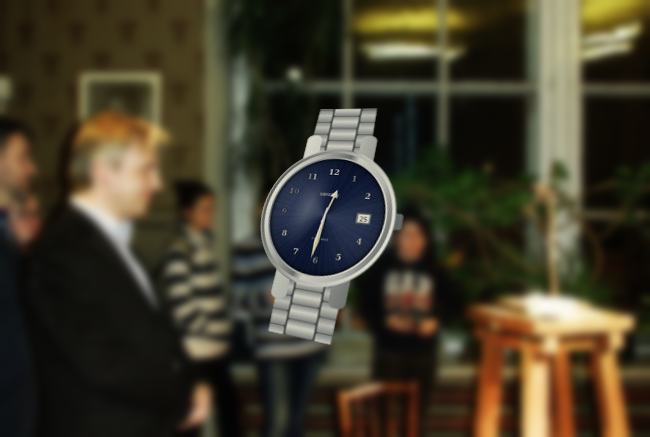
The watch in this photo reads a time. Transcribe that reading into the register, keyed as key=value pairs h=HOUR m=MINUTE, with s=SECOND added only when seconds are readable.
h=12 m=31
